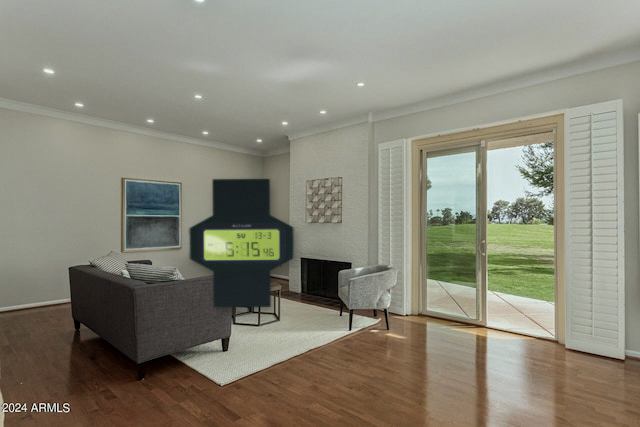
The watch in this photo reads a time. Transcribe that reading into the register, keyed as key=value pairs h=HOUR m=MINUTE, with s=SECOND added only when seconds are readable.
h=5 m=15
